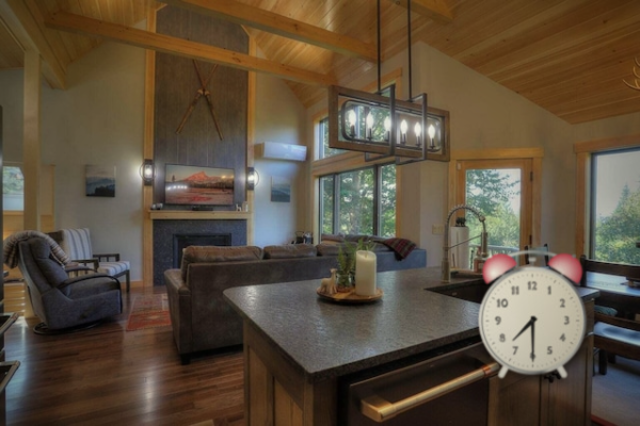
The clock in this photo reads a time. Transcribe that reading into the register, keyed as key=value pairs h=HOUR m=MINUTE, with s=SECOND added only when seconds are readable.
h=7 m=30
